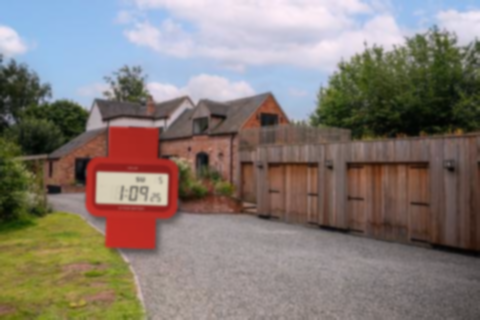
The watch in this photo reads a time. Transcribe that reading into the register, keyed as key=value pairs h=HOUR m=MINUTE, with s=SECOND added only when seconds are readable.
h=1 m=9
